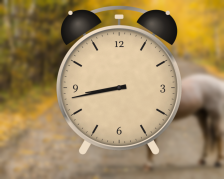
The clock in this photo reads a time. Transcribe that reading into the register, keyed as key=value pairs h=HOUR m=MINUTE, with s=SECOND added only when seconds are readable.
h=8 m=43
